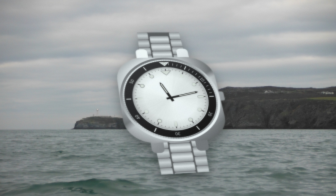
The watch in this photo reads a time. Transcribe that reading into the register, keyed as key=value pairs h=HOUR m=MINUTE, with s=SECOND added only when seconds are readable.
h=11 m=13
